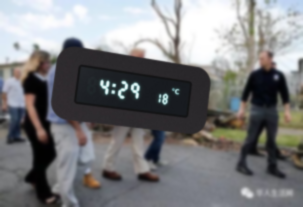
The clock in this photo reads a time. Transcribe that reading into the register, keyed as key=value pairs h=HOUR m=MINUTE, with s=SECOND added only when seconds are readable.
h=4 m=29
